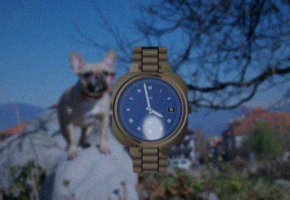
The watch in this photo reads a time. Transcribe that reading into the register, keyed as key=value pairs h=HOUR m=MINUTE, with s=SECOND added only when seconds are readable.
h=3 m=58
